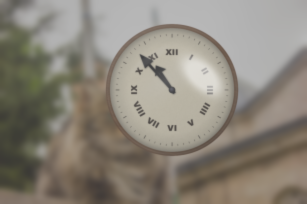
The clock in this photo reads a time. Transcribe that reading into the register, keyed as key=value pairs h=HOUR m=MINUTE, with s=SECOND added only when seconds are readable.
h=10 m=53
